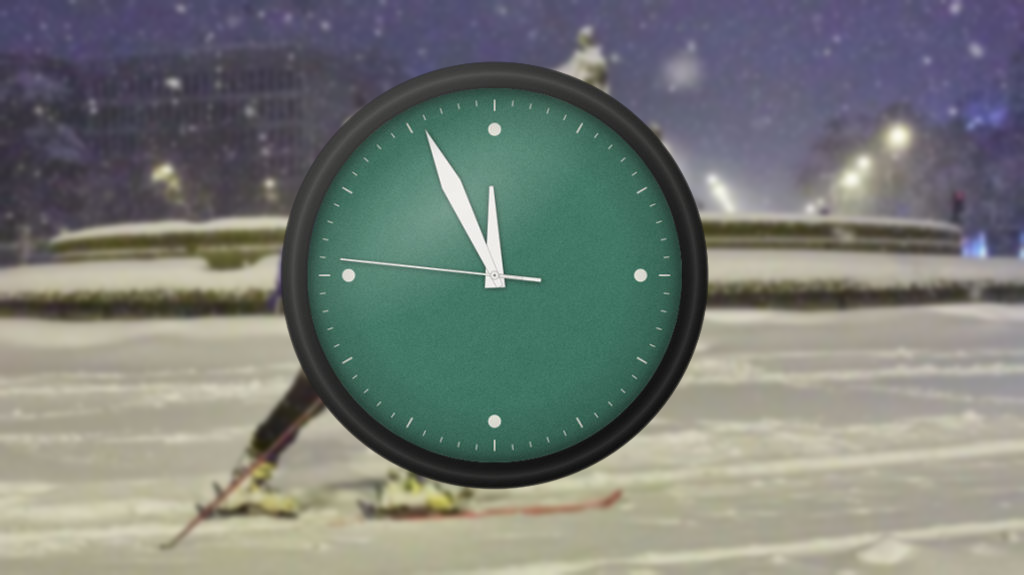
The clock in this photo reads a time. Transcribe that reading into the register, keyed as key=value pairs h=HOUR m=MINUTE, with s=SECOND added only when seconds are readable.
h=11 m=55 s=46
